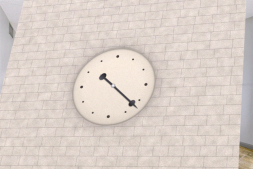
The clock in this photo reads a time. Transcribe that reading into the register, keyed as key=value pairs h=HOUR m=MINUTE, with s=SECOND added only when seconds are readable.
h=10 m=22
